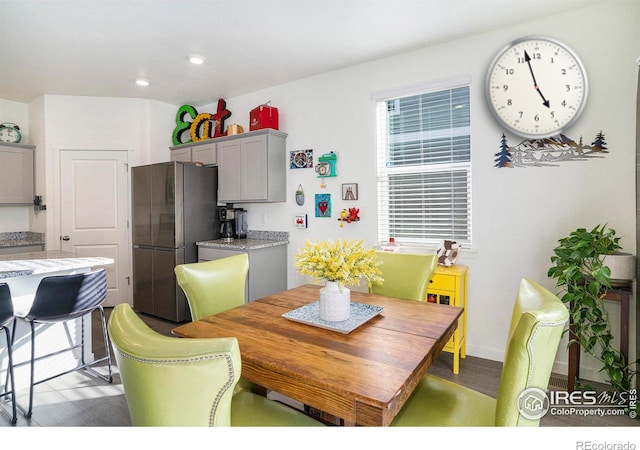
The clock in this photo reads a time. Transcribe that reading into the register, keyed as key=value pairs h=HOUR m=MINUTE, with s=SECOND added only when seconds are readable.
h=4 m=57
